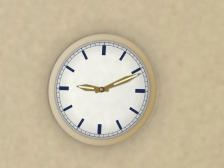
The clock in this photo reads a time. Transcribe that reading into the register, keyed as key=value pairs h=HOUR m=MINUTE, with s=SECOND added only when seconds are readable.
h=9 m=11
